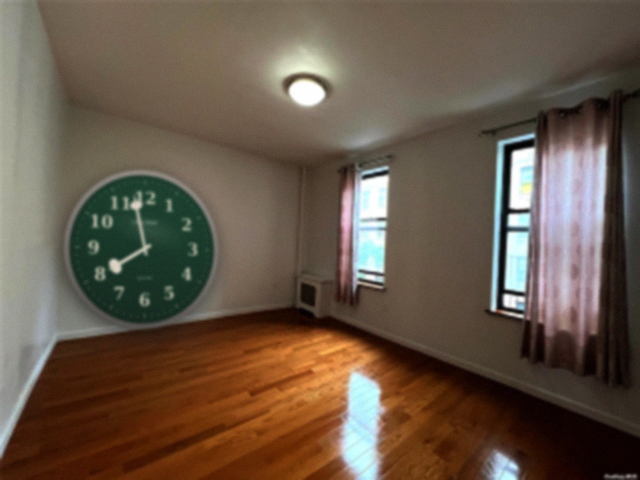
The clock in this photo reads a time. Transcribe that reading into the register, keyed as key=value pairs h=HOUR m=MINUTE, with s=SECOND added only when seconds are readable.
h=7 m=58
